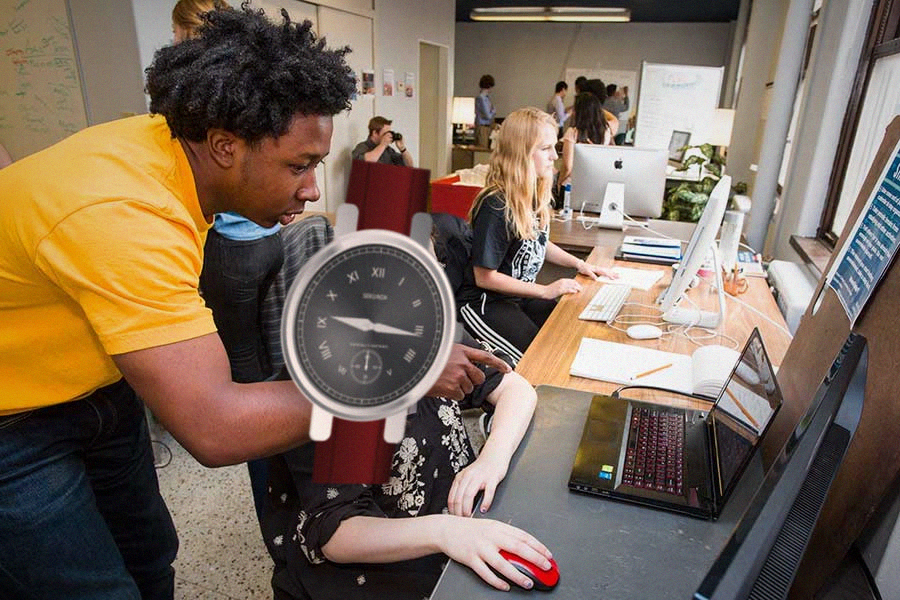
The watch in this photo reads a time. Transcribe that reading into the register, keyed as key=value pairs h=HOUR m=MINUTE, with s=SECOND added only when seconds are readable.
h=9 m=16
